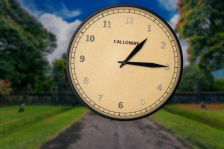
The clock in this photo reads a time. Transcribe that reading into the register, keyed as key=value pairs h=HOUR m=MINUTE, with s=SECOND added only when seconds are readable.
h=1 m=15
